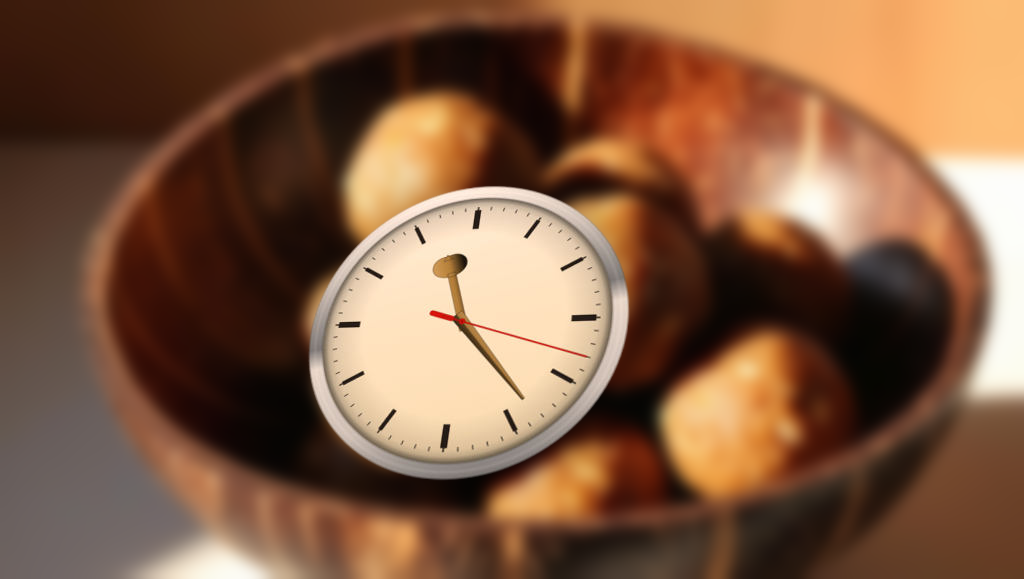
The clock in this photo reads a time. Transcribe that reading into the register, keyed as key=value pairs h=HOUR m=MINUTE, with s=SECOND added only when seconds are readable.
h=11 m=23 s=18
